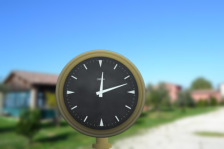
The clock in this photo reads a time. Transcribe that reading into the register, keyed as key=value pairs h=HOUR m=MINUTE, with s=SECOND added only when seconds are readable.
h=12 m=12
